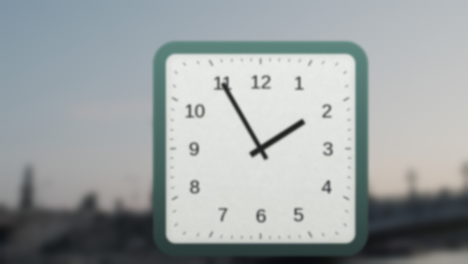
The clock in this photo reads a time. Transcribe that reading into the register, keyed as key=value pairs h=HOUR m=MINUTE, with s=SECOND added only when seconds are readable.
h=1 m=55
